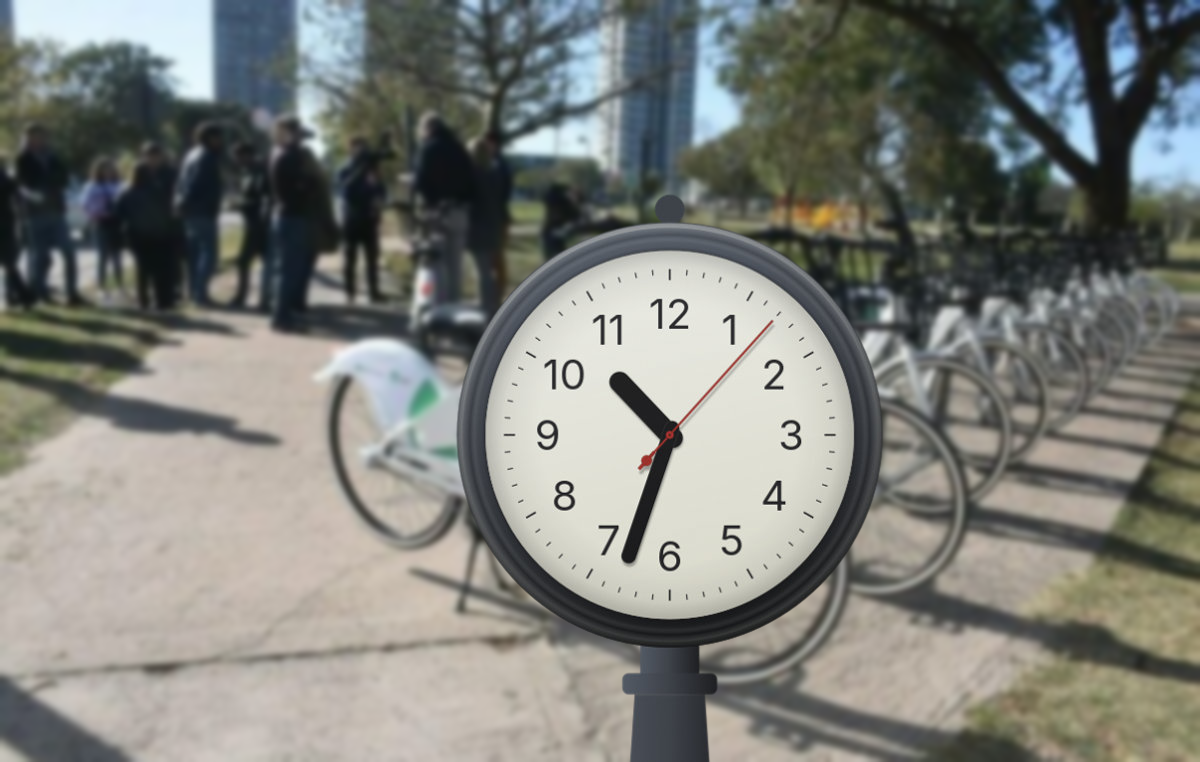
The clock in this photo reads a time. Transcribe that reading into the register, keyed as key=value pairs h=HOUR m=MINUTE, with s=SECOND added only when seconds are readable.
h=10 m=33 s=7
